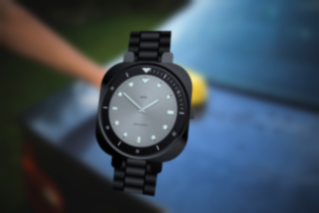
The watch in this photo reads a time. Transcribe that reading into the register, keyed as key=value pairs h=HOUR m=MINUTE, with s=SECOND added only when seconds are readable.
h=1 m=51
